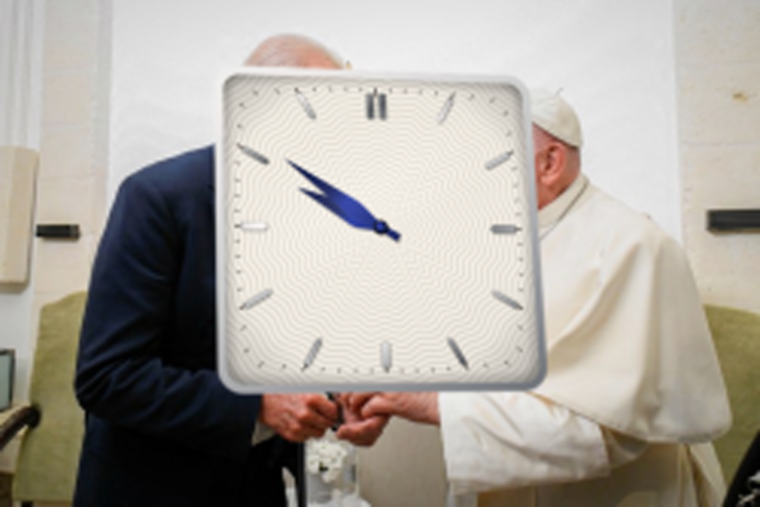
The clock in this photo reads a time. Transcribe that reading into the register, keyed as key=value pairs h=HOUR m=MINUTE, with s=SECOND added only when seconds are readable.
h=9 m=51
